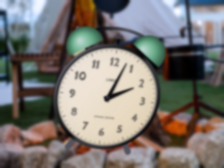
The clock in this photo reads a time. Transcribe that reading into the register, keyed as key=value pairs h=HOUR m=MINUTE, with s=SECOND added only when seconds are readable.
h=2 m=3
